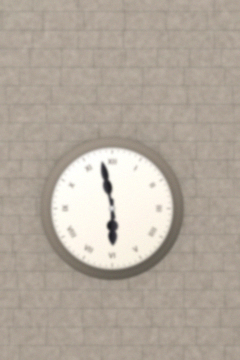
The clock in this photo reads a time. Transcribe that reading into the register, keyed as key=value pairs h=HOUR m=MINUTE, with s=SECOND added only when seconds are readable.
h=5 m=58
